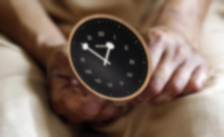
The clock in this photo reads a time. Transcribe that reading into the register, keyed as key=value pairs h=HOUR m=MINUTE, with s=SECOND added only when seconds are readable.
h=12 m=51
